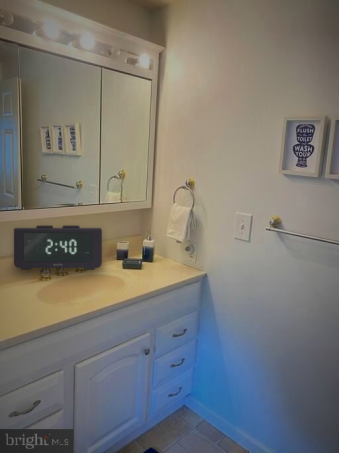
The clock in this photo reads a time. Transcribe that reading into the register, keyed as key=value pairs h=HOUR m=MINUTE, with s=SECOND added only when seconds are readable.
h=2 m=40
